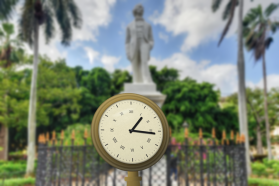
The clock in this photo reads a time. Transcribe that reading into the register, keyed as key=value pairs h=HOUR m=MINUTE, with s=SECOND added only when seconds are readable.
h=1 m=16
